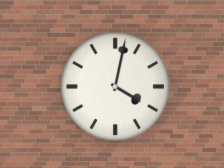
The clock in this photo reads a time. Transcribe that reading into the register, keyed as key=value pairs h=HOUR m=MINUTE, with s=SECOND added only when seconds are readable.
h=4 m=2
